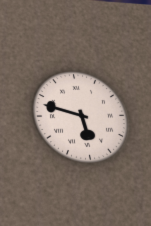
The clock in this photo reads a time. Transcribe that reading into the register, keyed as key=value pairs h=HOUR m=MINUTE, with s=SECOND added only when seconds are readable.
h=5 m=48
